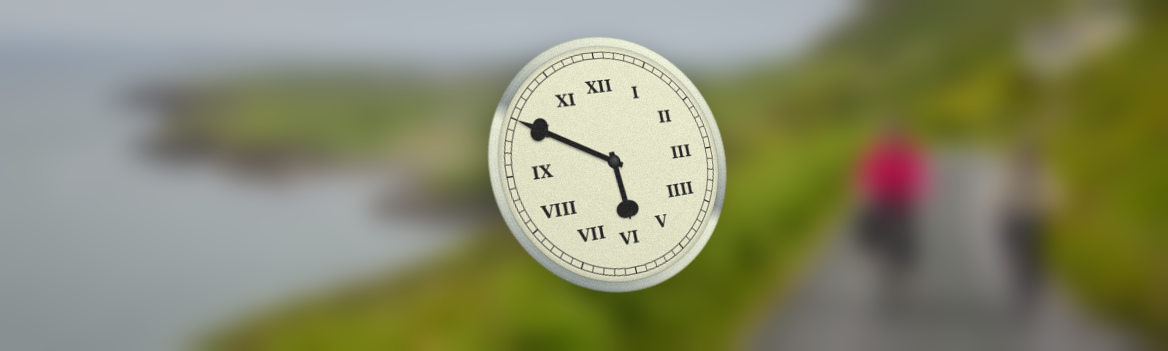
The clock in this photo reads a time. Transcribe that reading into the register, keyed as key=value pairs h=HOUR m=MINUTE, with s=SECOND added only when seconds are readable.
h=5 m=50
